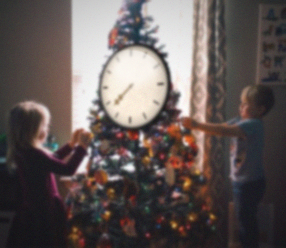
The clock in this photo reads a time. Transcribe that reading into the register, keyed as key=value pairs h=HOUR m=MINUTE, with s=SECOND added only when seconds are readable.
h=7 m=38
